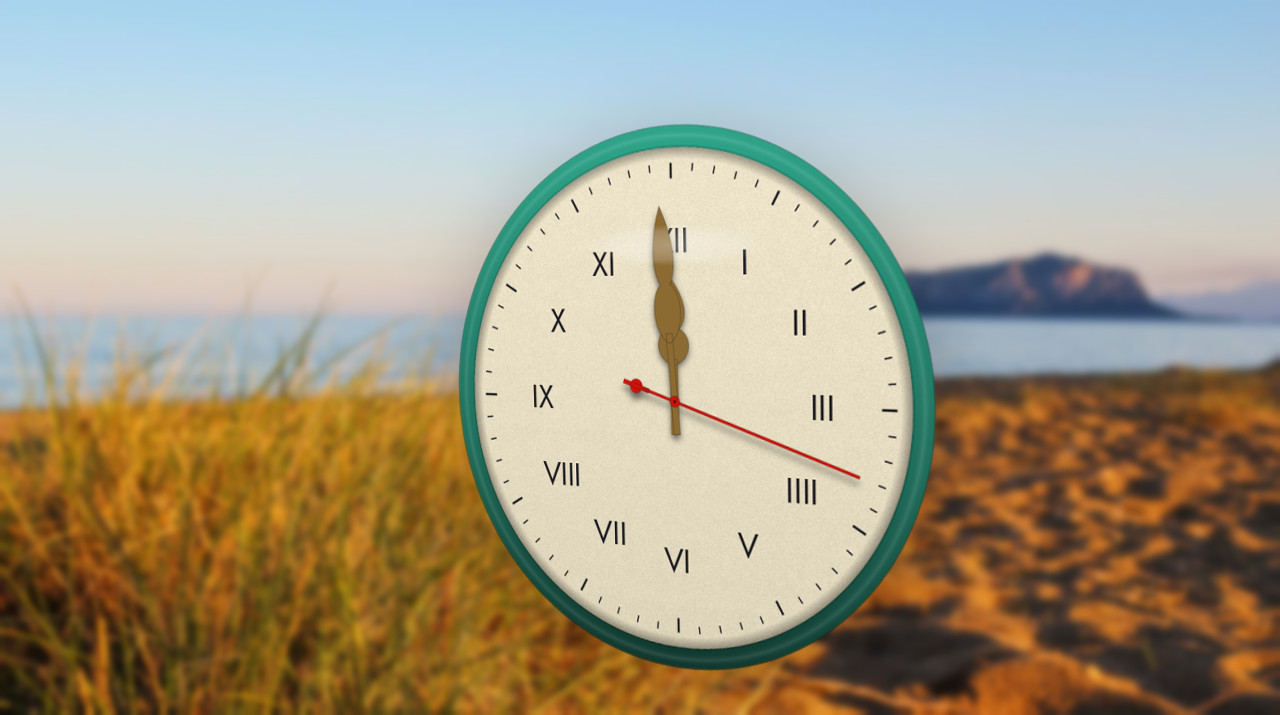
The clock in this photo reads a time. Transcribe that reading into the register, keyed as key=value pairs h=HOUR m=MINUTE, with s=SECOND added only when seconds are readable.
h=11 m=59 s=18
